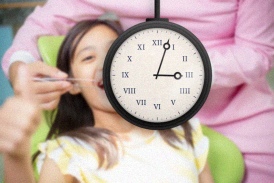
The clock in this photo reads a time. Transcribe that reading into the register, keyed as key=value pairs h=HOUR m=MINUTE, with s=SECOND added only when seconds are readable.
h=3 m=3
